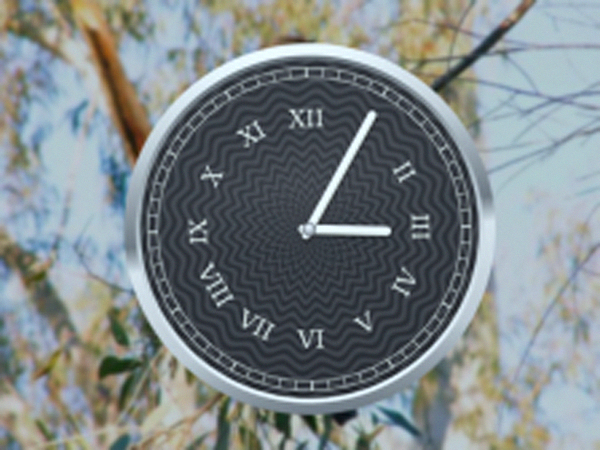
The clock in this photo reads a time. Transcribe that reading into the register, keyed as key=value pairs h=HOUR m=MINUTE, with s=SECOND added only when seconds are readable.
h=3 m=5
